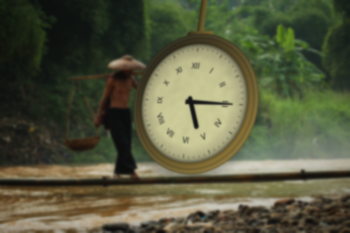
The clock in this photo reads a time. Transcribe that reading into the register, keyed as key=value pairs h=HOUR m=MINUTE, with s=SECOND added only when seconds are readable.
h=5 m=15
